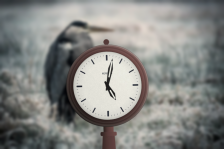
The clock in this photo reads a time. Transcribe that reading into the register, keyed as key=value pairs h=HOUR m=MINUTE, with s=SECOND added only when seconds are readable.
h=5 m=2
